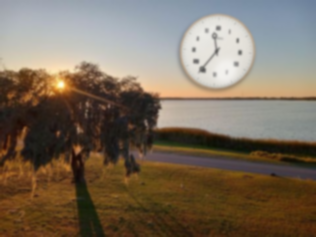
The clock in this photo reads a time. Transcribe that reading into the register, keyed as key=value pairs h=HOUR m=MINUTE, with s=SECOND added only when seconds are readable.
h=11 m=36
